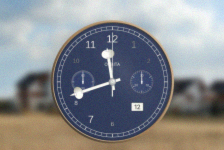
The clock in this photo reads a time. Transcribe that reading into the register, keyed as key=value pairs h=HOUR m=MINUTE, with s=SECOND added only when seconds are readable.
h=11 m=42
